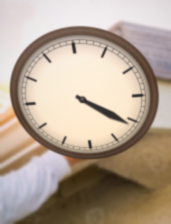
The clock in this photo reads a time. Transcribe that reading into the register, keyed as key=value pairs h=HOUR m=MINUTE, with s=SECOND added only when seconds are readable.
h=4 m=21
